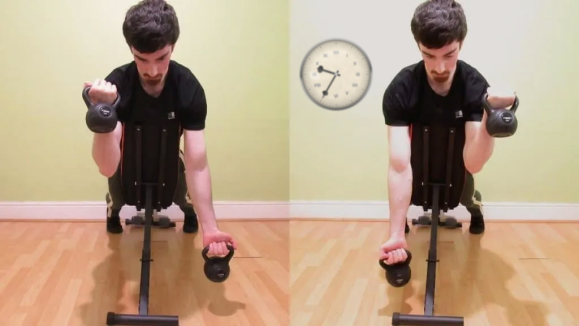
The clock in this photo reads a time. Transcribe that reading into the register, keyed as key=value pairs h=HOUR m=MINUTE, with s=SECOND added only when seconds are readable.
h=9 m=35
